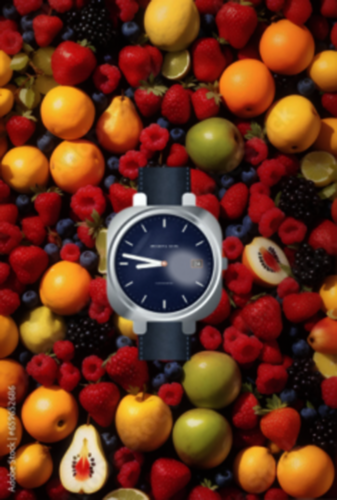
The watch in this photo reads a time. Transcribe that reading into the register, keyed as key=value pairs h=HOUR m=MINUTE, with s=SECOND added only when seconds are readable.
h=8 m=47
